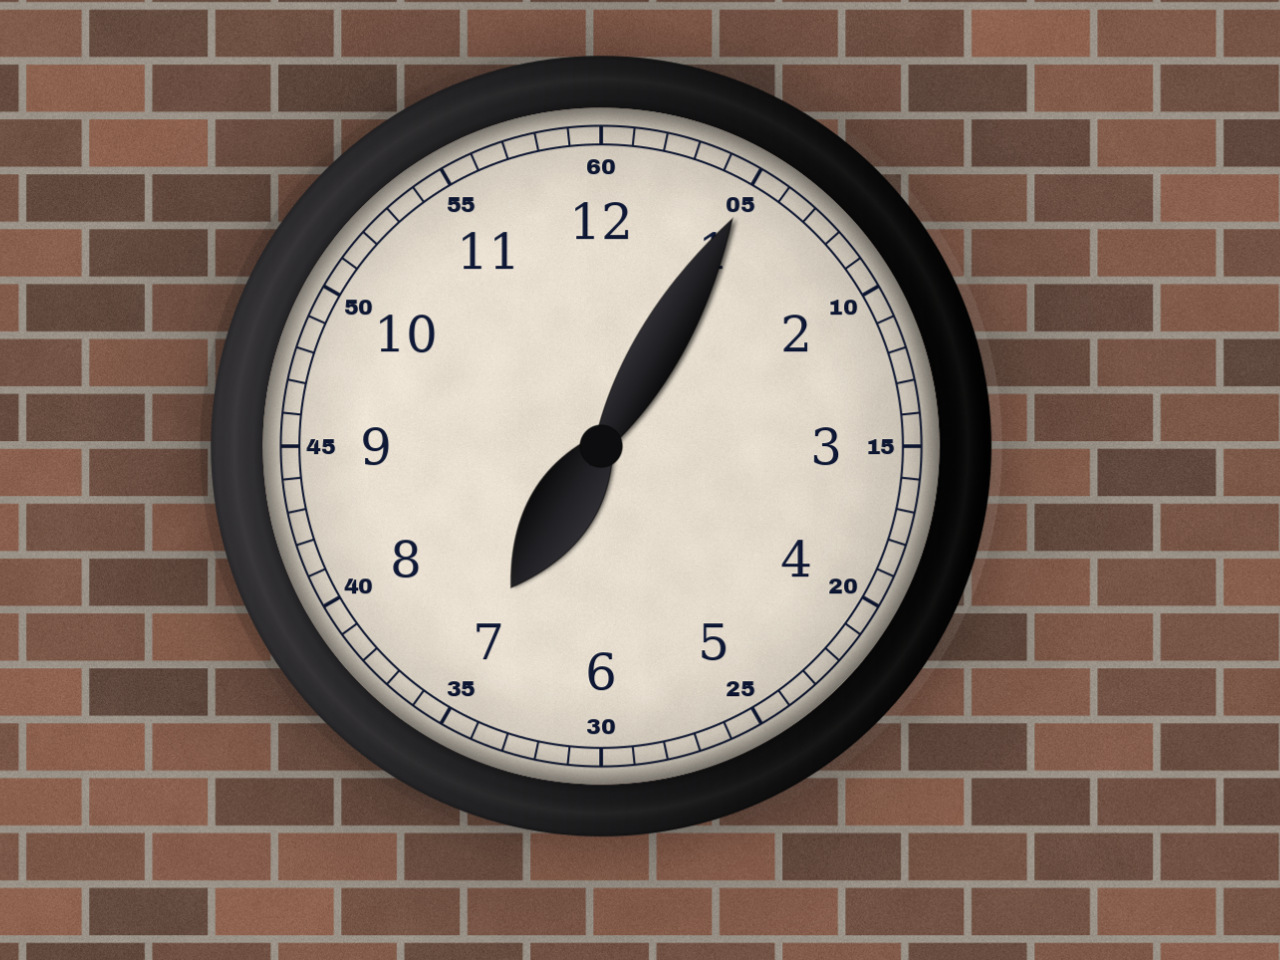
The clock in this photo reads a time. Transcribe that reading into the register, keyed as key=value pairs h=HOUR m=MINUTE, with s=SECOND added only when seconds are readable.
h=7 m=5
